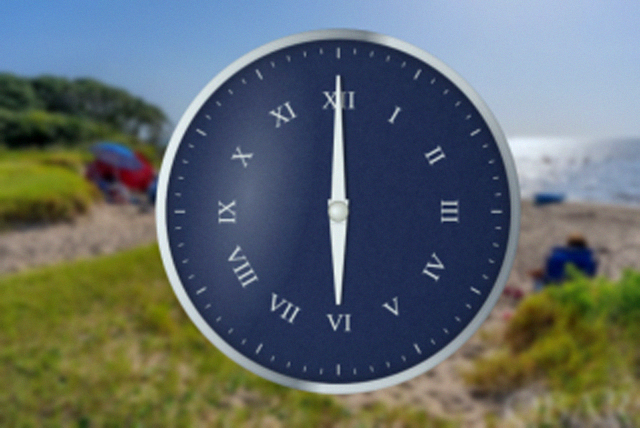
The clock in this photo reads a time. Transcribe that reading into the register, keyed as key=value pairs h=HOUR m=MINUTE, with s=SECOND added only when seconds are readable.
h=6 m=0
